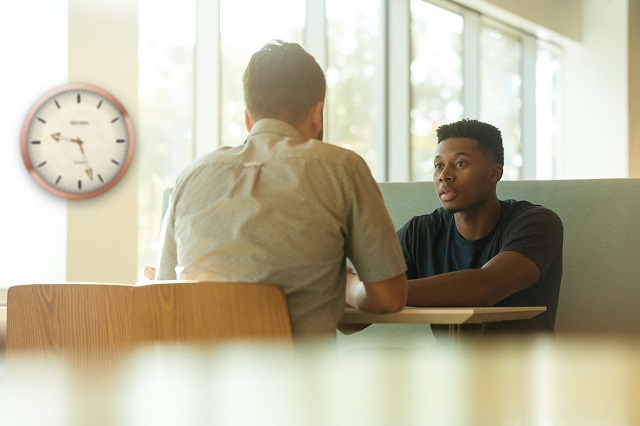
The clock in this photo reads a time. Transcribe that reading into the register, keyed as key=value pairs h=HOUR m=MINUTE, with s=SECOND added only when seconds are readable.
h=9 m=27
